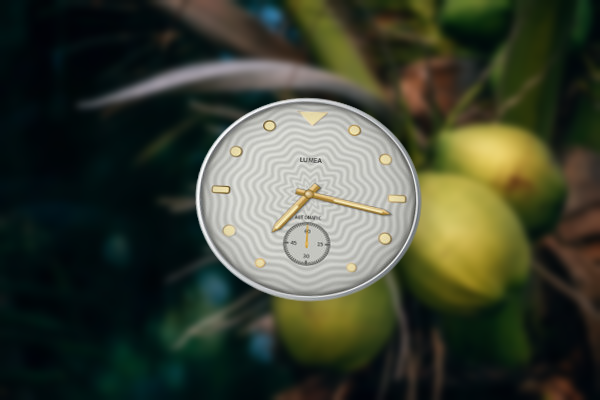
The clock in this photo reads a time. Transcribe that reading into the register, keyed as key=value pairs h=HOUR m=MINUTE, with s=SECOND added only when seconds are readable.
h=7 m=17
